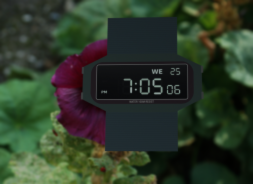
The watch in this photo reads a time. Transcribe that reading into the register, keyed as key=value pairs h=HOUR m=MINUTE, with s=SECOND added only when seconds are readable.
h=7 m=5 s=6
